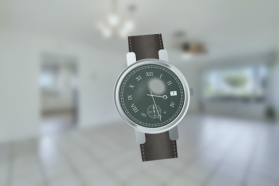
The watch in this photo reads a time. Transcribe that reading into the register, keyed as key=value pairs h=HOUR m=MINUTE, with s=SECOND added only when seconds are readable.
h=3 m=28
